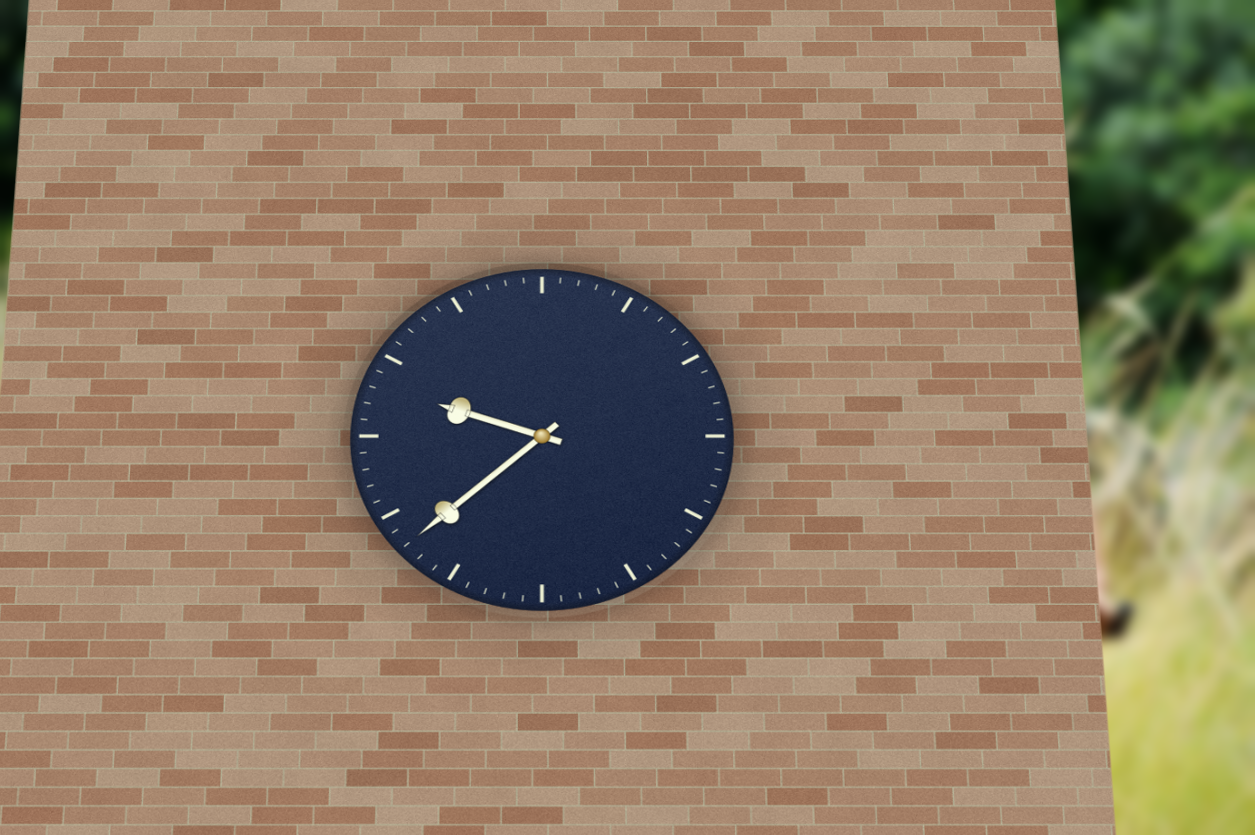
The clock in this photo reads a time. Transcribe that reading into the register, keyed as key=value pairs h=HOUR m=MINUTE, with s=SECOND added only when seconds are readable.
h=9 m=38
